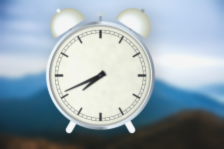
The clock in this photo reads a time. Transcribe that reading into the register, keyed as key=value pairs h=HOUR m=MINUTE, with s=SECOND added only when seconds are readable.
h=7 m=41
